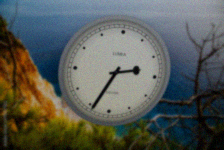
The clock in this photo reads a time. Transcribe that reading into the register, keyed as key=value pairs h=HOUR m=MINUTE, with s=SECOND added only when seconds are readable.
h=2 m=34
